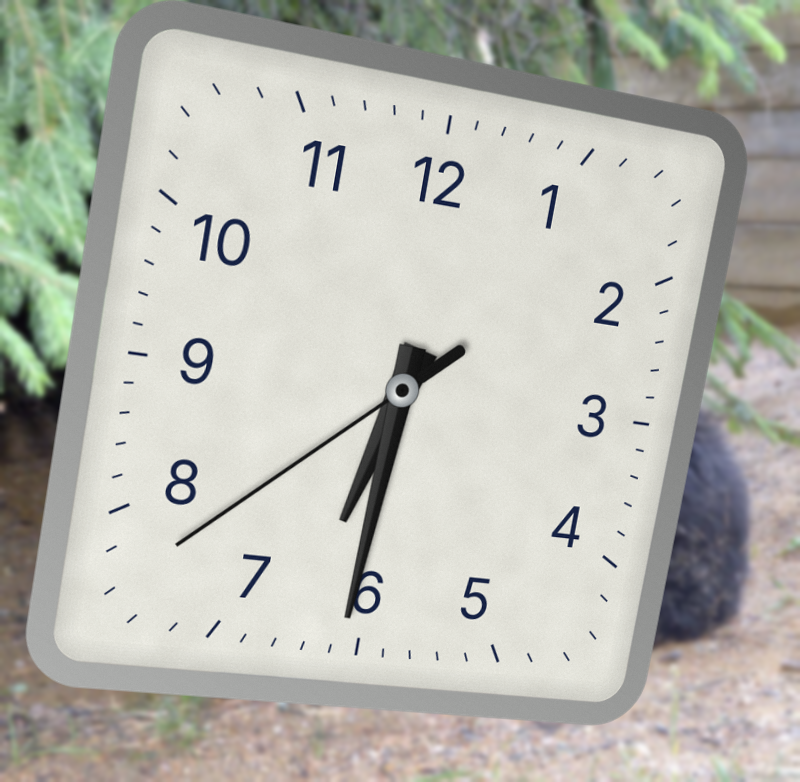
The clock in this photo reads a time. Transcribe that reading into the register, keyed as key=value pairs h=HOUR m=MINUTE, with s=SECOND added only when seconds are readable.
h=6 m=30 s=38
